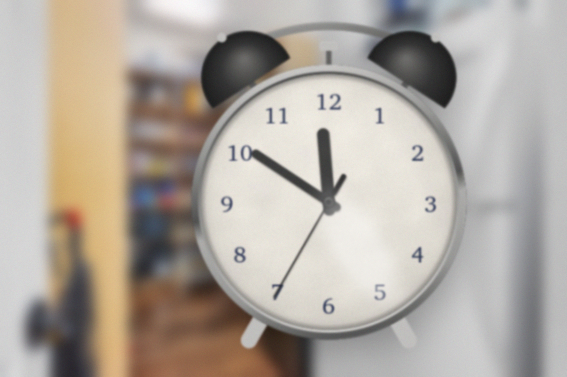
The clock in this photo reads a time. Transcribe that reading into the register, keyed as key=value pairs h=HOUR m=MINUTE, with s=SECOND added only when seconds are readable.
h=11 m=50 s=35
